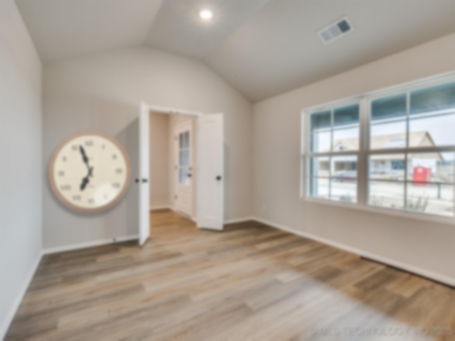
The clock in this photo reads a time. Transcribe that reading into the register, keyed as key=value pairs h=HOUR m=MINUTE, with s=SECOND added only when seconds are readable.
h=6 m=57
